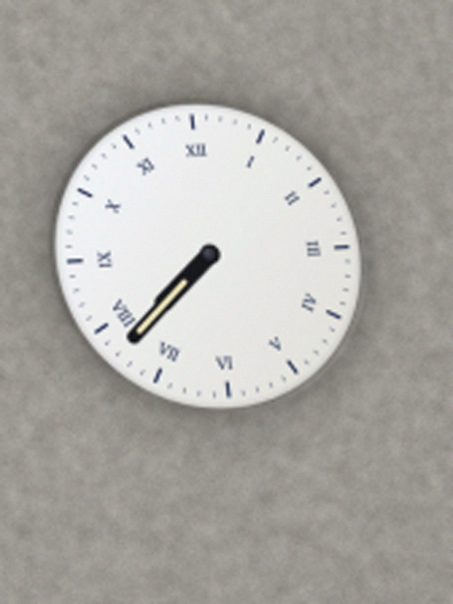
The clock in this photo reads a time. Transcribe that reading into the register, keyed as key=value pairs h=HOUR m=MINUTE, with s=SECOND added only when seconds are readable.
h=7 m=38
